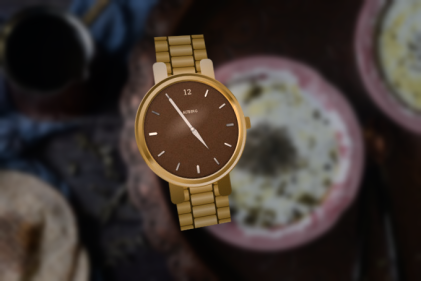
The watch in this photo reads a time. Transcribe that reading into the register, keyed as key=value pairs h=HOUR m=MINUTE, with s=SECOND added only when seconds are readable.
h=4 m=55
